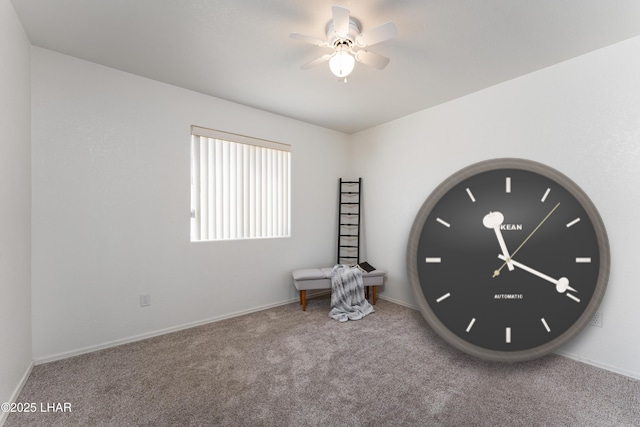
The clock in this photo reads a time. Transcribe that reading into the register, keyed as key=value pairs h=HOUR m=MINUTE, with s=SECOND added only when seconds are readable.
h=11 m=19 s=7
